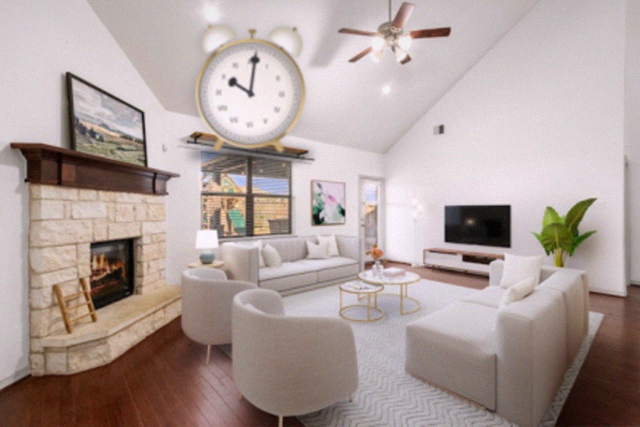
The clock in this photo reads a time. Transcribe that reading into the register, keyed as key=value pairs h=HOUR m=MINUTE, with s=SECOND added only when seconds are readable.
h=10 m=1
